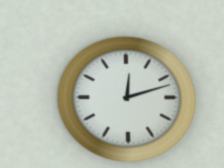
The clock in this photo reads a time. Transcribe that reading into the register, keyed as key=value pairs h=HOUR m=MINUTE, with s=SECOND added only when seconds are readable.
h=12 m=12
